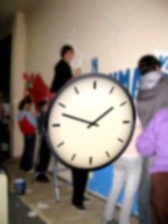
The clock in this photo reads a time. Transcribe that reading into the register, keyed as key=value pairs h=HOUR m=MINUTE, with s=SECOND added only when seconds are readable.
h=1 m=48
